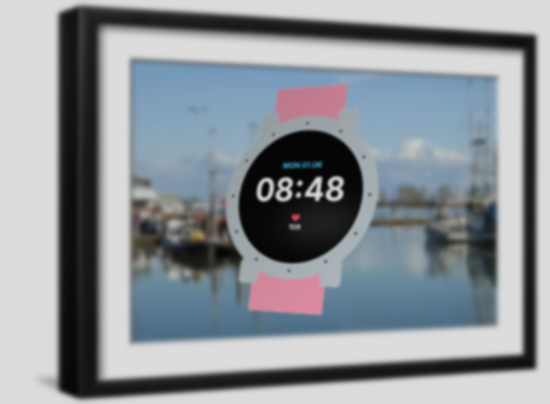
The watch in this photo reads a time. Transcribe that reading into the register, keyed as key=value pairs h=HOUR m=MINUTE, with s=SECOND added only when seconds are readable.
h=8 m=48
